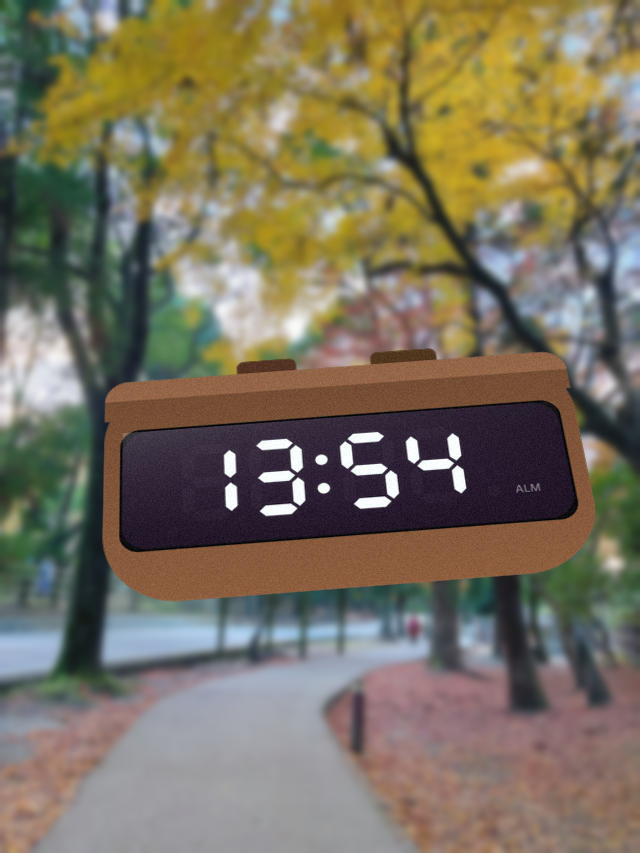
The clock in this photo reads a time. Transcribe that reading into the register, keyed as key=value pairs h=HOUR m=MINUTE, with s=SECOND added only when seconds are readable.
h=13 m=54
